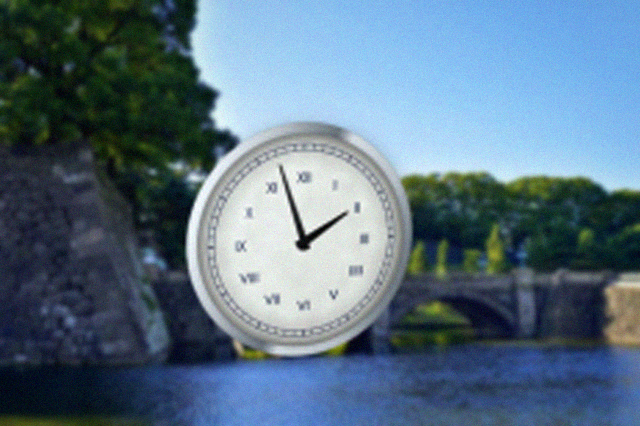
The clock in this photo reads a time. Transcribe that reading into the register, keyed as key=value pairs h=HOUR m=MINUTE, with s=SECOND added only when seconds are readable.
h=1 m=57
